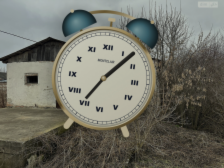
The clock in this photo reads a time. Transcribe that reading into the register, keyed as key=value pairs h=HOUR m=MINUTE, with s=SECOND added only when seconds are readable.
h=7 m=7
